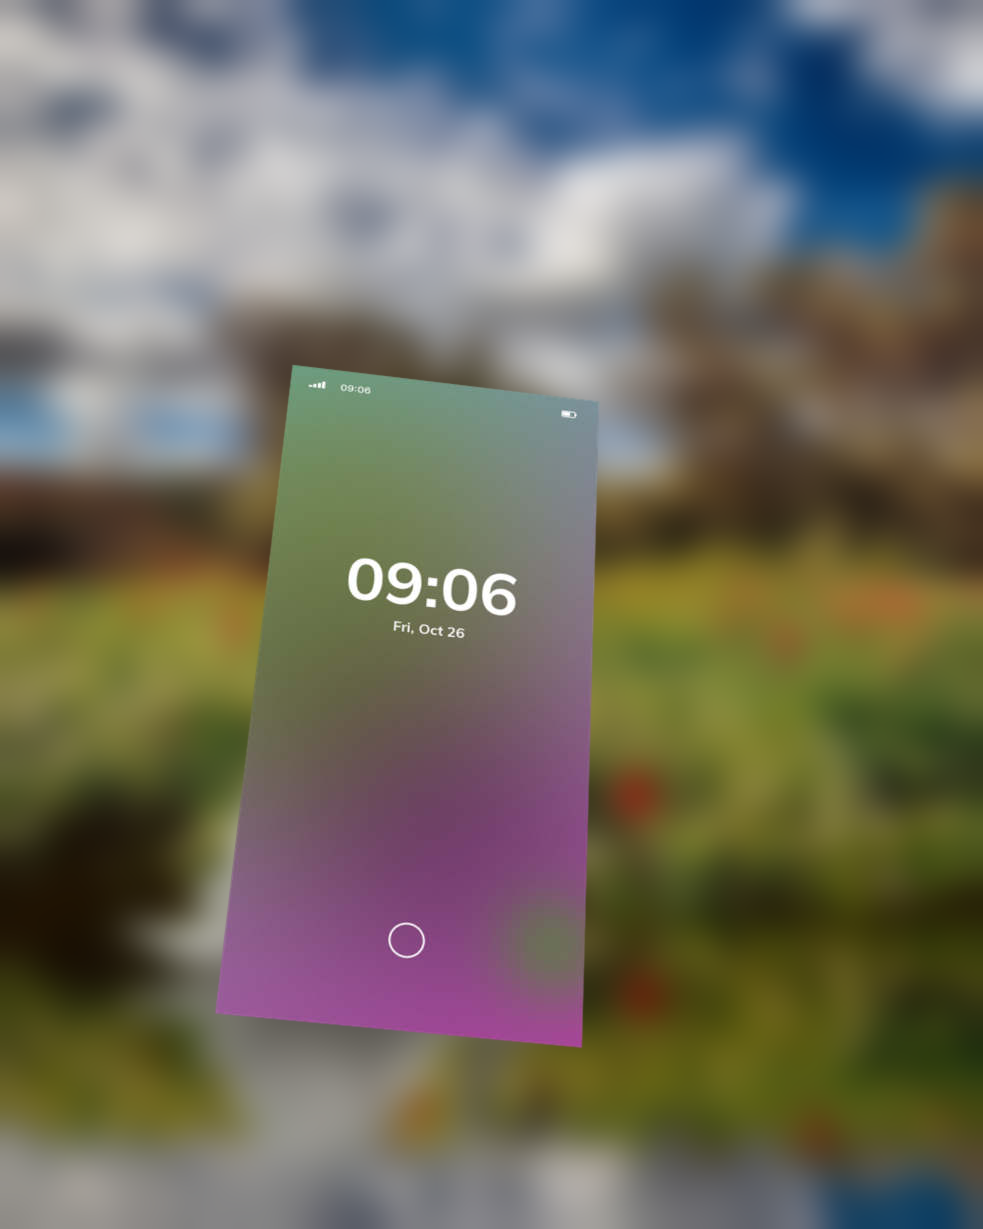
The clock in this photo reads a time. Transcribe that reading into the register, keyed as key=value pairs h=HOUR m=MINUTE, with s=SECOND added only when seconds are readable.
h=9 m=6
